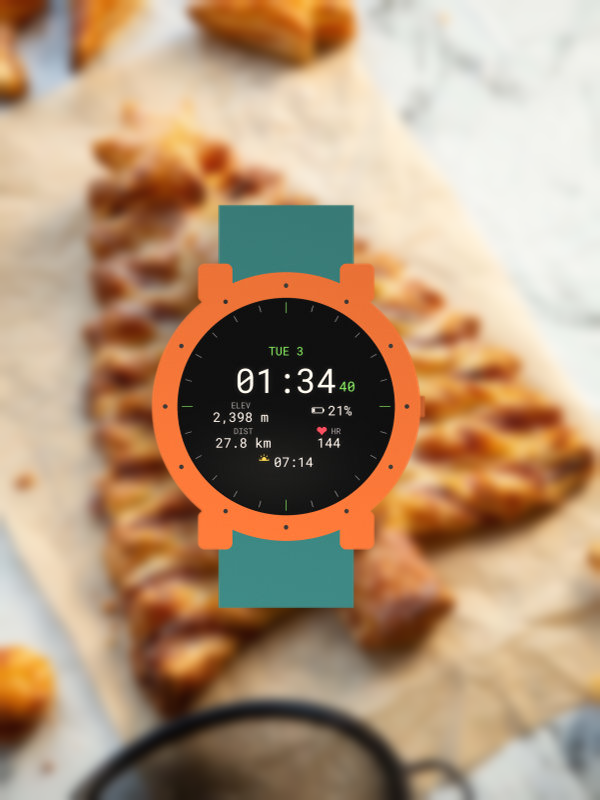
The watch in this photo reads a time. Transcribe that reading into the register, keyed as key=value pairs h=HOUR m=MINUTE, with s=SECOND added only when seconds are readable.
h=1 m=34 s=40
